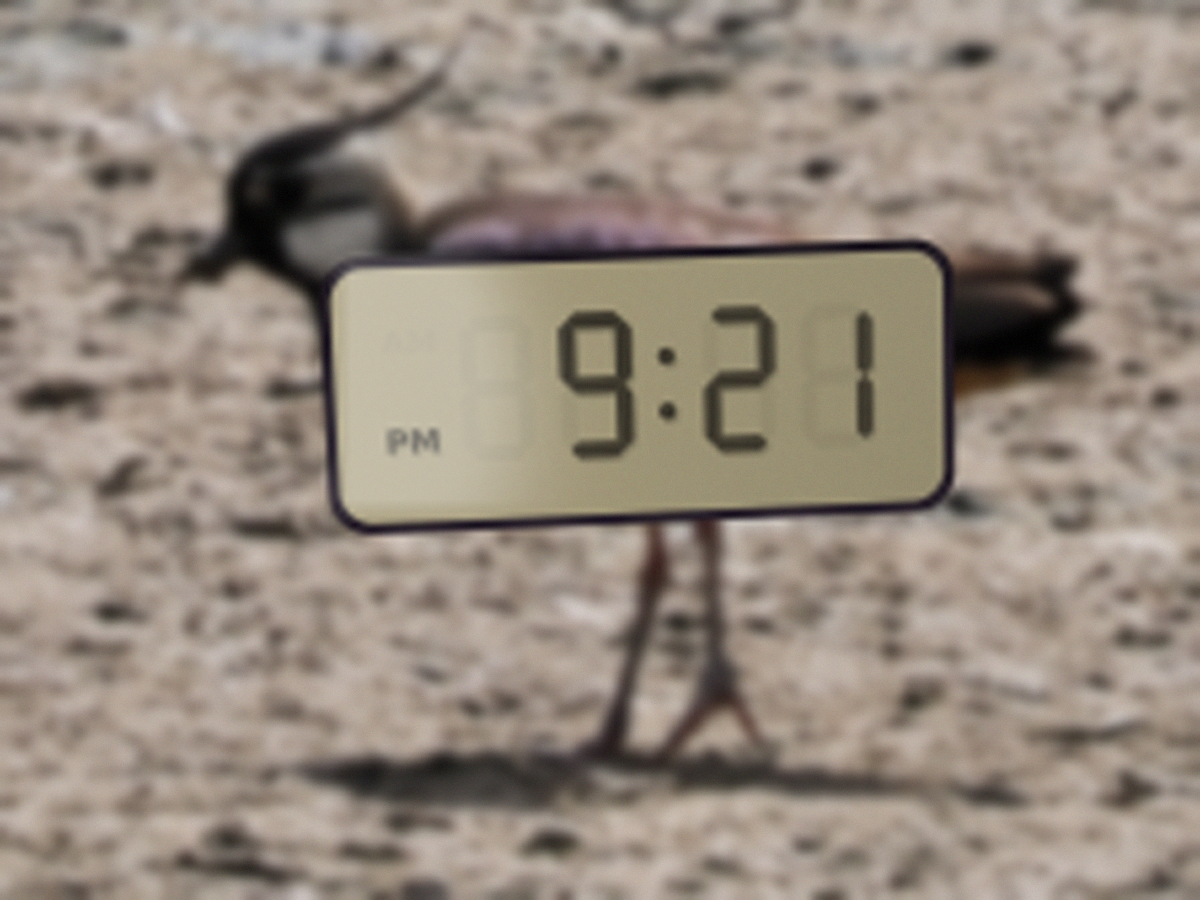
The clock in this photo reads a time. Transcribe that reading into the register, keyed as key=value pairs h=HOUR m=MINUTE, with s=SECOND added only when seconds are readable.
h=9 m=21
